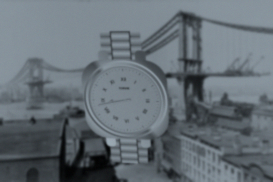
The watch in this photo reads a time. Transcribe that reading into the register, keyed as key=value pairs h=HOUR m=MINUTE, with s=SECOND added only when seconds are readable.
h=8 m=43
